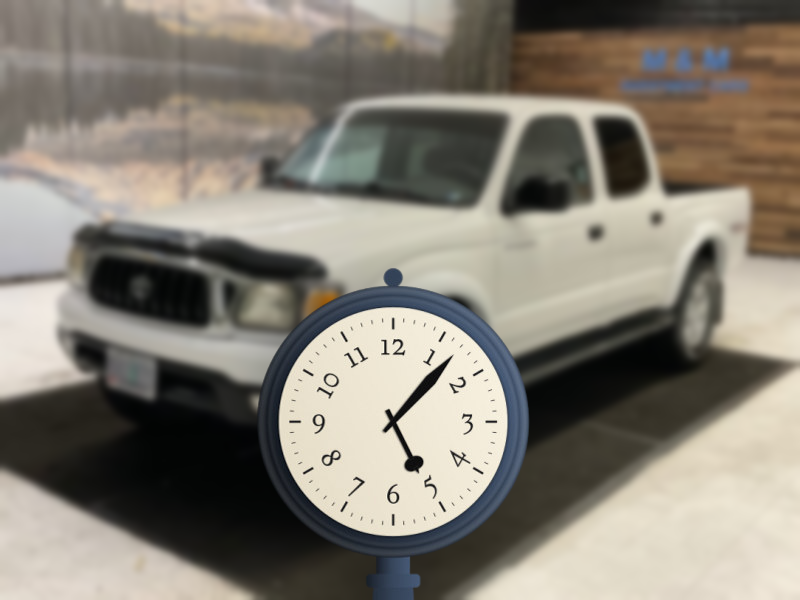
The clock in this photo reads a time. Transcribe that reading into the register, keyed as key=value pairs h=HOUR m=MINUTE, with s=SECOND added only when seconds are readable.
h=5 m=7
